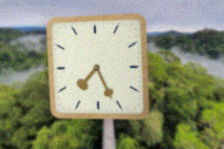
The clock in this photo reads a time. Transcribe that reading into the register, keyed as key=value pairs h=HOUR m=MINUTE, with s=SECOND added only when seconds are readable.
h=7 m=26
